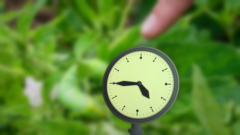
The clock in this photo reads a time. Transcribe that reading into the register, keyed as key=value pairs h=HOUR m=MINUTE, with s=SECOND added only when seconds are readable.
h=4 m=45
